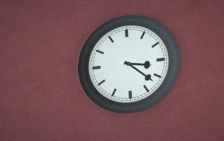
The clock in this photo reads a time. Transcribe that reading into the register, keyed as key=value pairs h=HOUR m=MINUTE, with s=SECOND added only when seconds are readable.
h=3 m=22
